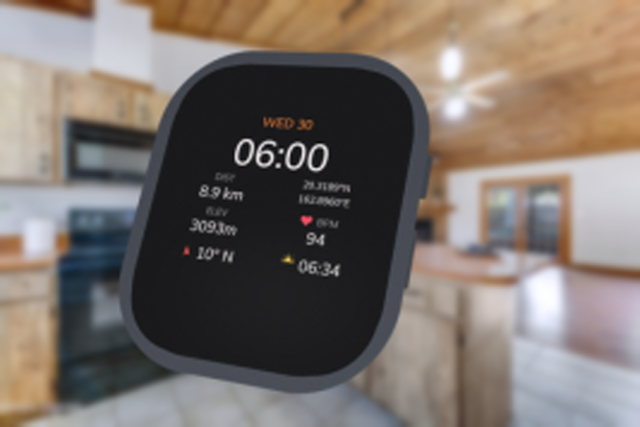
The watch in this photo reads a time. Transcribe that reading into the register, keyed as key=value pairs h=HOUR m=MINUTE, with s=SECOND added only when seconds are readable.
h=6 m=0
